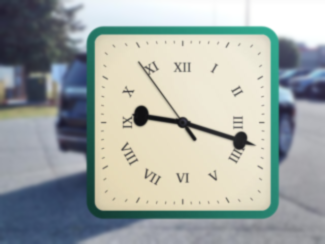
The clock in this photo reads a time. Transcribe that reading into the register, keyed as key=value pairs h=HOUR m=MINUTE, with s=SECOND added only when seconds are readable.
h=9 m=17 s=54
